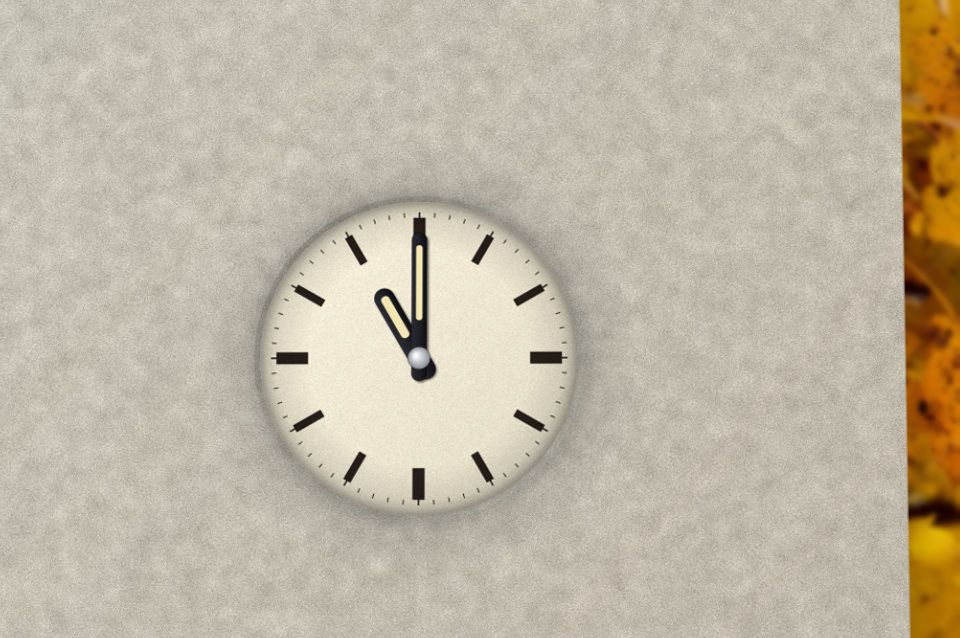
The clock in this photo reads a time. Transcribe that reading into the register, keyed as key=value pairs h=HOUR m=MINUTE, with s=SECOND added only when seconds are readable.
h=11 m=0
